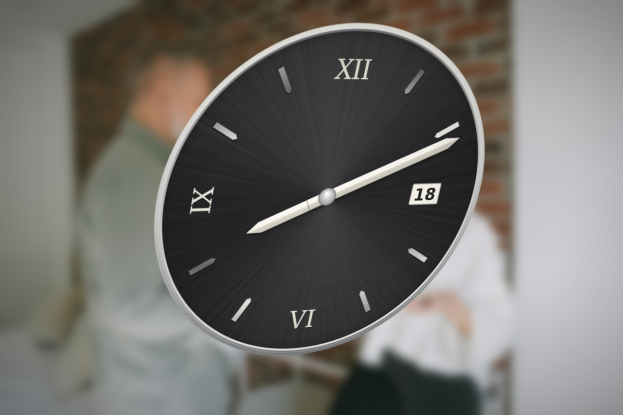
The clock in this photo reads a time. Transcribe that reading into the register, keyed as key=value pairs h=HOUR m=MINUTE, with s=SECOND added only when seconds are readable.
h=8 m=11
